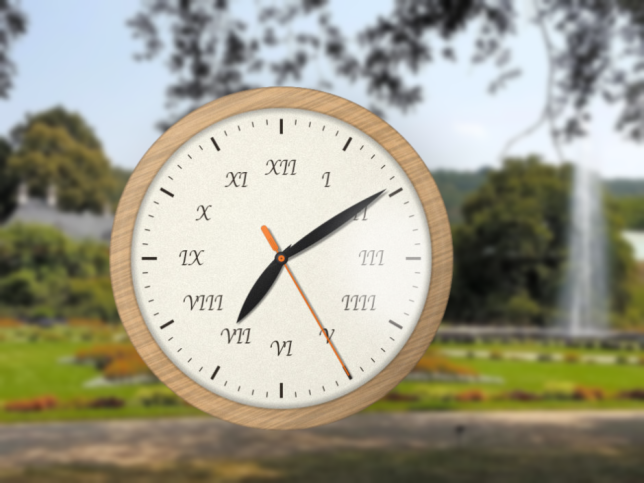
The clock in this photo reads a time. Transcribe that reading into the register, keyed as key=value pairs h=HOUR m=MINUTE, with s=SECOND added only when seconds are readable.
h=7 m=9 s=25
